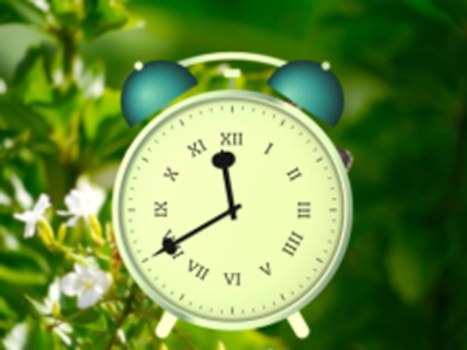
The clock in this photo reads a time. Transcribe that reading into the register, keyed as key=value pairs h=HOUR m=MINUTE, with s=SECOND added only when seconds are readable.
h=11 m=40
